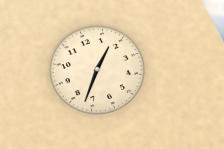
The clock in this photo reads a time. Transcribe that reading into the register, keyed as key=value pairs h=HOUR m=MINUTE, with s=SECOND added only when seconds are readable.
h=1 m=37
